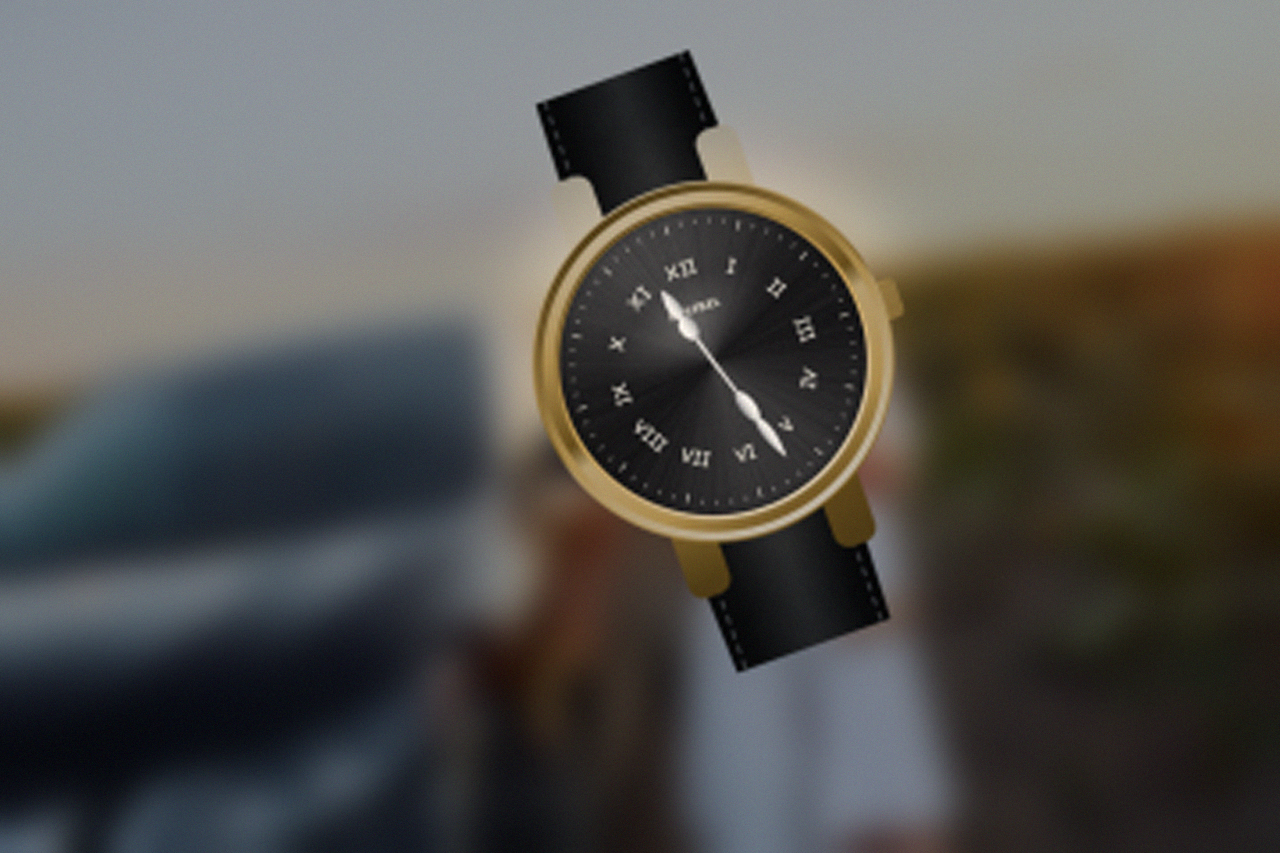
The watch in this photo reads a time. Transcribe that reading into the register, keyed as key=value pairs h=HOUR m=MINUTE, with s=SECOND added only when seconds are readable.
h=11 m=27
